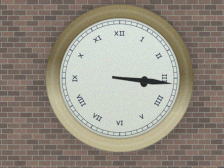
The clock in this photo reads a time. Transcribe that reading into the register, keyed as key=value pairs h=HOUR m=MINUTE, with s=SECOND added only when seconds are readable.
h=3 m=16
